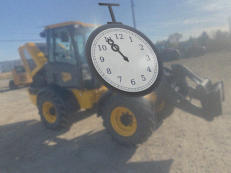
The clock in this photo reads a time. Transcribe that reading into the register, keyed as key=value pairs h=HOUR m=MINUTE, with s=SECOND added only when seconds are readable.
h=10 m=55
